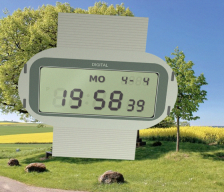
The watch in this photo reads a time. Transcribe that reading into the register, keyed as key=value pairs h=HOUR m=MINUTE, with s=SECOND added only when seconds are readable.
h=19 m=58 s=39
